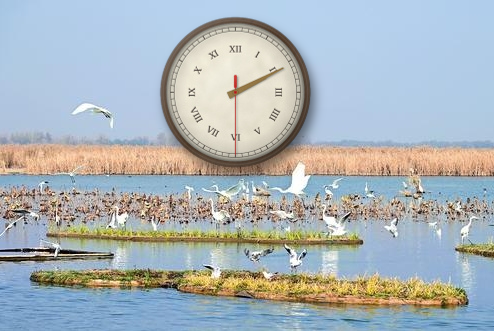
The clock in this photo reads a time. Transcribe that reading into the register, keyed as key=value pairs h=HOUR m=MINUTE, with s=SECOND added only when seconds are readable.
h=2 m=10 s=30
